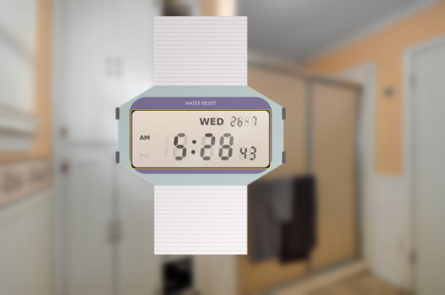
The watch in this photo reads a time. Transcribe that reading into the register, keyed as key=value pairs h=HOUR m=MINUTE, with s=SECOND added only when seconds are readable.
h=5 m=28 s=43
